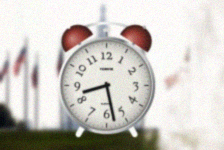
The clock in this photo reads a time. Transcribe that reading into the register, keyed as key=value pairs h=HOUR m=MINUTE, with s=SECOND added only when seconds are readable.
h=8 m=28
